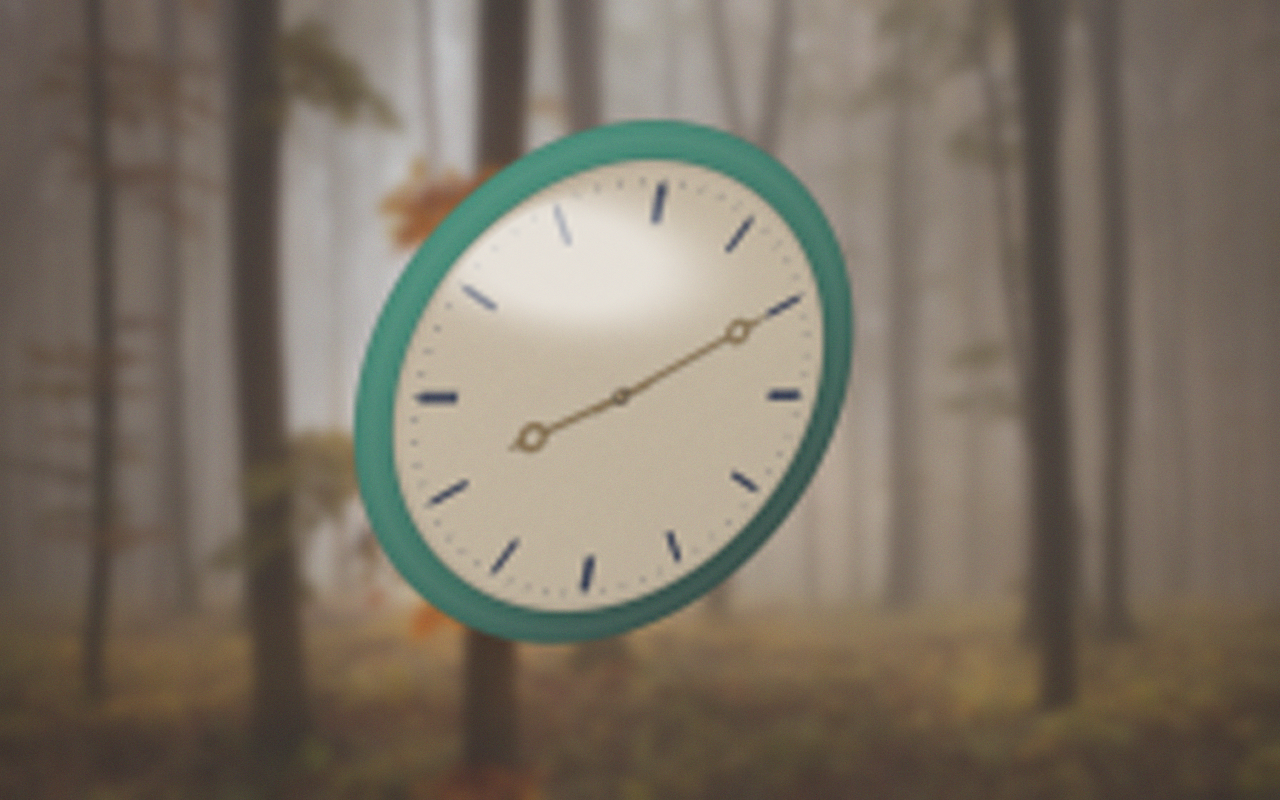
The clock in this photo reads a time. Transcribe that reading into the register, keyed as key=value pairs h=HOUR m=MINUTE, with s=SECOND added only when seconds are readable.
h=8 m=10
